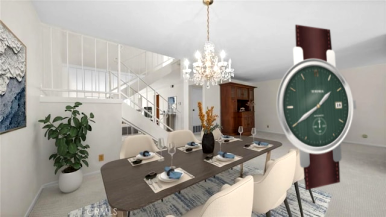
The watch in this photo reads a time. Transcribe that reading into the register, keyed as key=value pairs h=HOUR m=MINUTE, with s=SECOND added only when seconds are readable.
h=1 m=40
